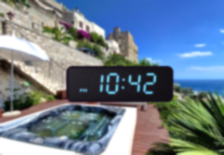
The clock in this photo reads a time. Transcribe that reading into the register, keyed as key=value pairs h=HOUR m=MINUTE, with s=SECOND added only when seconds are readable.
h=10 m=42
